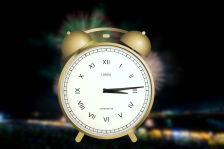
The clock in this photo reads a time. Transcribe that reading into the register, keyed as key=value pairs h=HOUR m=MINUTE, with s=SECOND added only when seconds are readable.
h=3 m=14
